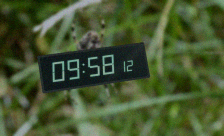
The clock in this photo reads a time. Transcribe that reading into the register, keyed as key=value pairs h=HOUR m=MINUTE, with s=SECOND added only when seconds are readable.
h=9 m=58 s=12
